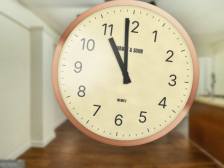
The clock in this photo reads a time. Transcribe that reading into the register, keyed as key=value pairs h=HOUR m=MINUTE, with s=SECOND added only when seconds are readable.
h=10 m=59
